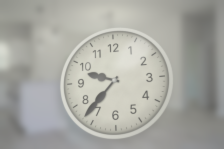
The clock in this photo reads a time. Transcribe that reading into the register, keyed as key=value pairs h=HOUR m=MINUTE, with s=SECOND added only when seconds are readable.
h=9 m=37
